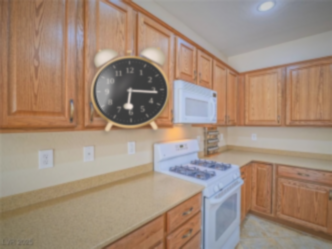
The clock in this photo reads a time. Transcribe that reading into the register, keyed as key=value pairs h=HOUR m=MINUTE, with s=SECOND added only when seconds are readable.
h=6 m=16
